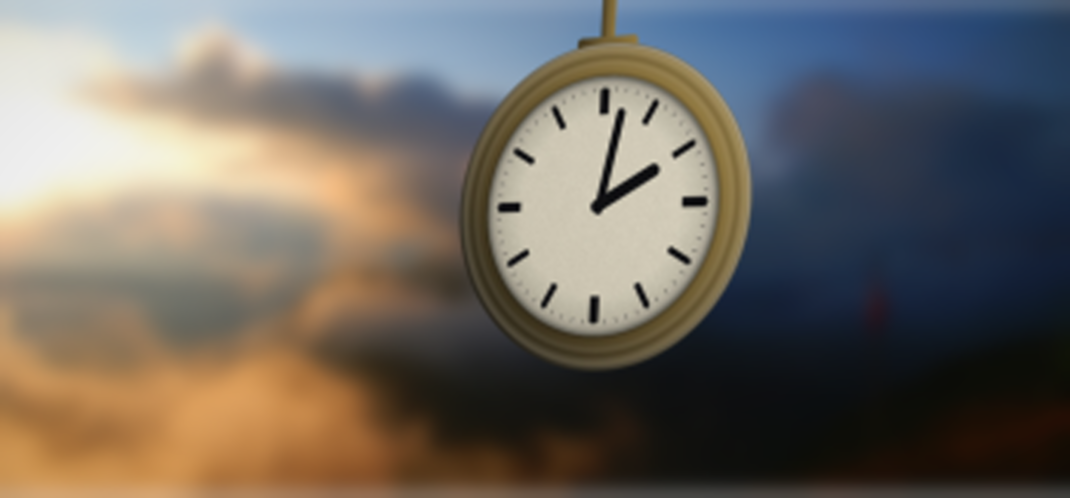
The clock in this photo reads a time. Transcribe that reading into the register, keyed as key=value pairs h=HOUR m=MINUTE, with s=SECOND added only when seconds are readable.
h=2 m=2
